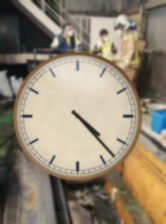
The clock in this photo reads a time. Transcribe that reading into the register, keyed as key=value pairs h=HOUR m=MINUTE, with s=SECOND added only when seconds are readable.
h=4 m=23
